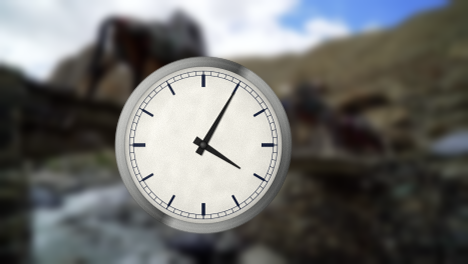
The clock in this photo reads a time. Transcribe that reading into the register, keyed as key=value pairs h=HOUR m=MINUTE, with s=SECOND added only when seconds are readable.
h=4 m=5
